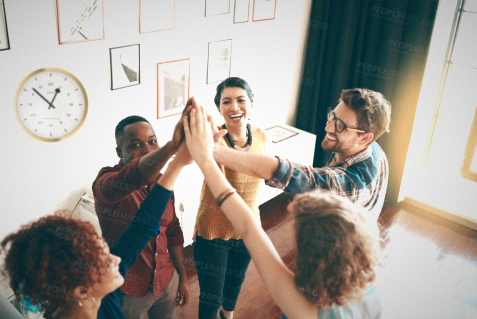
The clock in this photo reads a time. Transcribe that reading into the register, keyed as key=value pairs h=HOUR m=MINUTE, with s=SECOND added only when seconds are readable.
h=12 m=52
